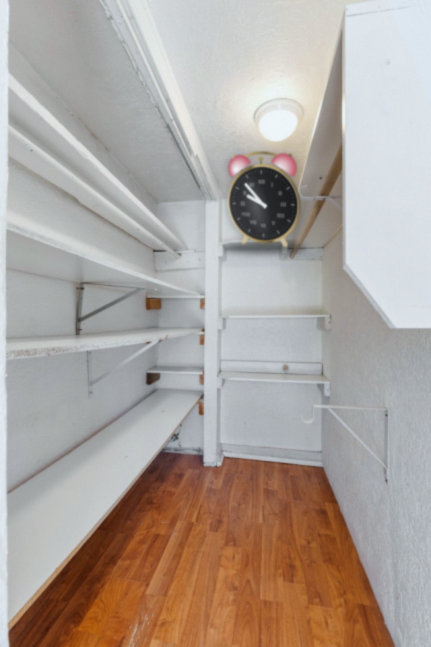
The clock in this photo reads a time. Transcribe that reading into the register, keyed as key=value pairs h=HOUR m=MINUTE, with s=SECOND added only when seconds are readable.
h=9 m=53
